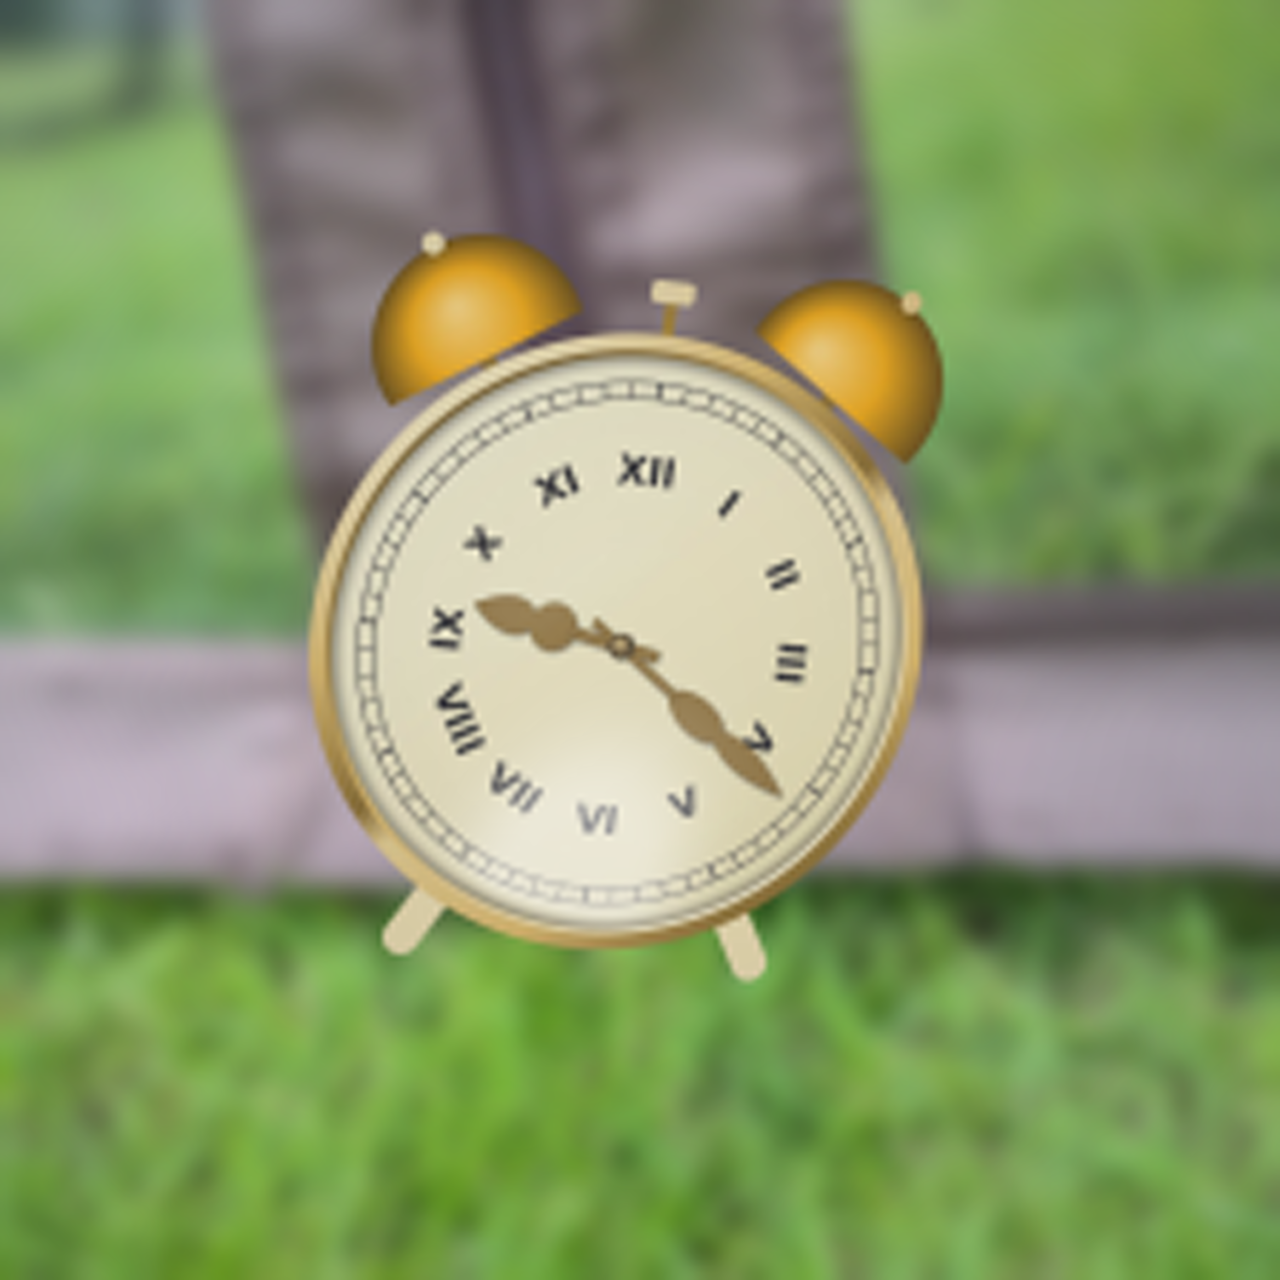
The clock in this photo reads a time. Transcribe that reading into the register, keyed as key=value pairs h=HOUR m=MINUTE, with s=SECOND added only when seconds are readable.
h=9 m=21
